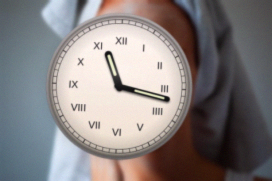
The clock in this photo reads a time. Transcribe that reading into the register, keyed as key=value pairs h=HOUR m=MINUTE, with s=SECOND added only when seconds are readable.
h=11 m=17
